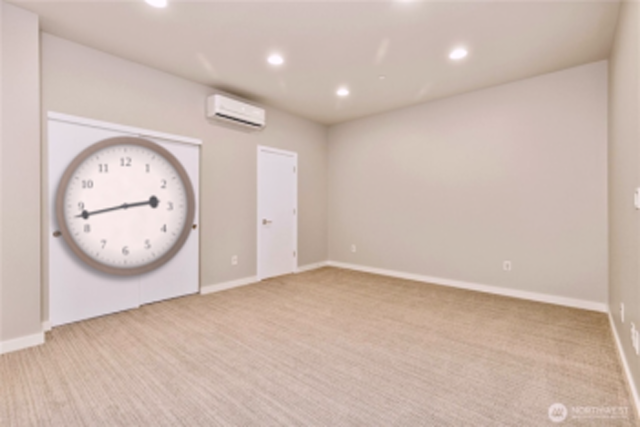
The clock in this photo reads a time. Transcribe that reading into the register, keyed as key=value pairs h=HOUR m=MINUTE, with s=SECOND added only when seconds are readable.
h=2 m=43
